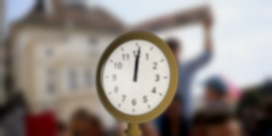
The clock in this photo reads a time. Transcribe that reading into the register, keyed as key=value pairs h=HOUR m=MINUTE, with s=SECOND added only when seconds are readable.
h=12 m=1
